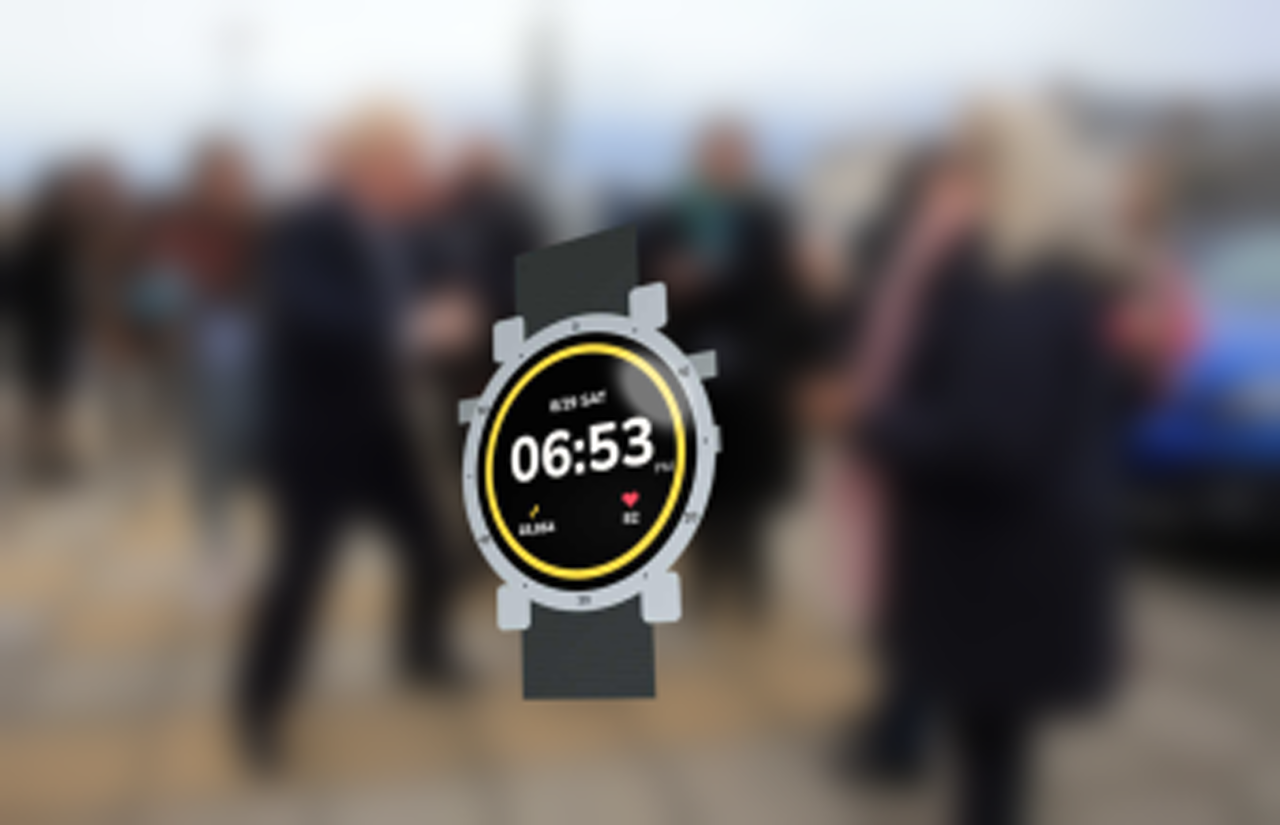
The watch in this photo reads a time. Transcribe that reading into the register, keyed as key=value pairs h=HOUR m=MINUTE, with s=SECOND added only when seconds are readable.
h=6 m=53
